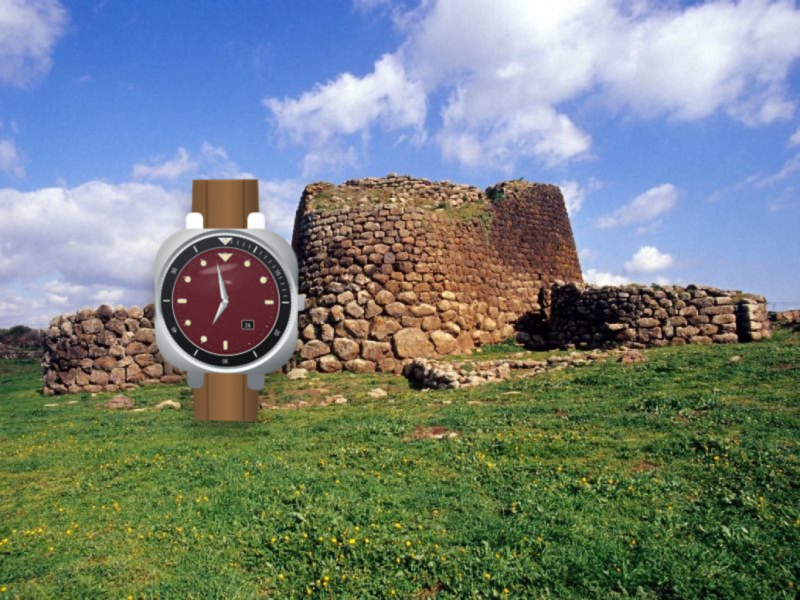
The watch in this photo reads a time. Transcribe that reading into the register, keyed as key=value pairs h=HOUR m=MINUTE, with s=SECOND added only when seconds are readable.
h=6 m=58
